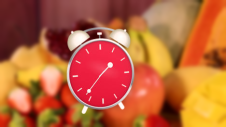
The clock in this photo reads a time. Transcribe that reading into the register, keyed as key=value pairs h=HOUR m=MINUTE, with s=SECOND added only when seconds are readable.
h=1 m=37
